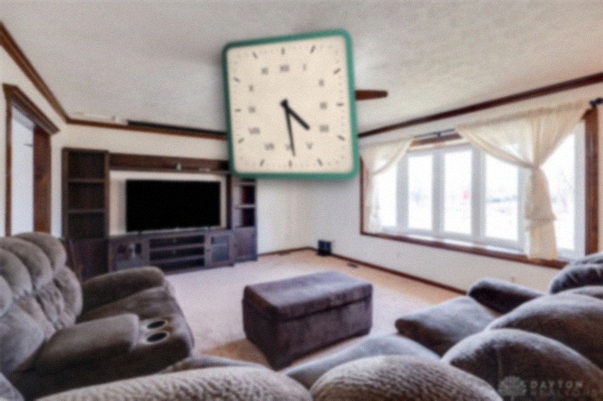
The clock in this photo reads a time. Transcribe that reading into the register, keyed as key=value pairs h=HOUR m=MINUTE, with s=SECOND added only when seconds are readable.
h=4 m=29
